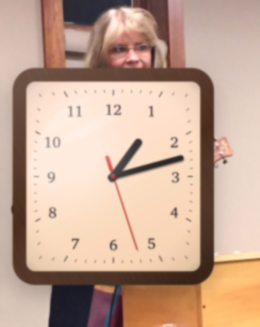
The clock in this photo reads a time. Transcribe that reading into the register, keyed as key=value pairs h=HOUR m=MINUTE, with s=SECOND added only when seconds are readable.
h=1 m=12 s=27
